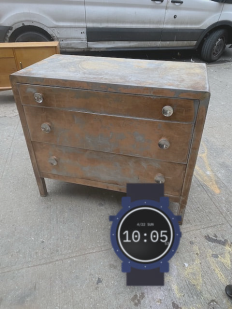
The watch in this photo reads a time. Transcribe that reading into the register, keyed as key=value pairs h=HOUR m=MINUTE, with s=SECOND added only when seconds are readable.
h=10 m=5
